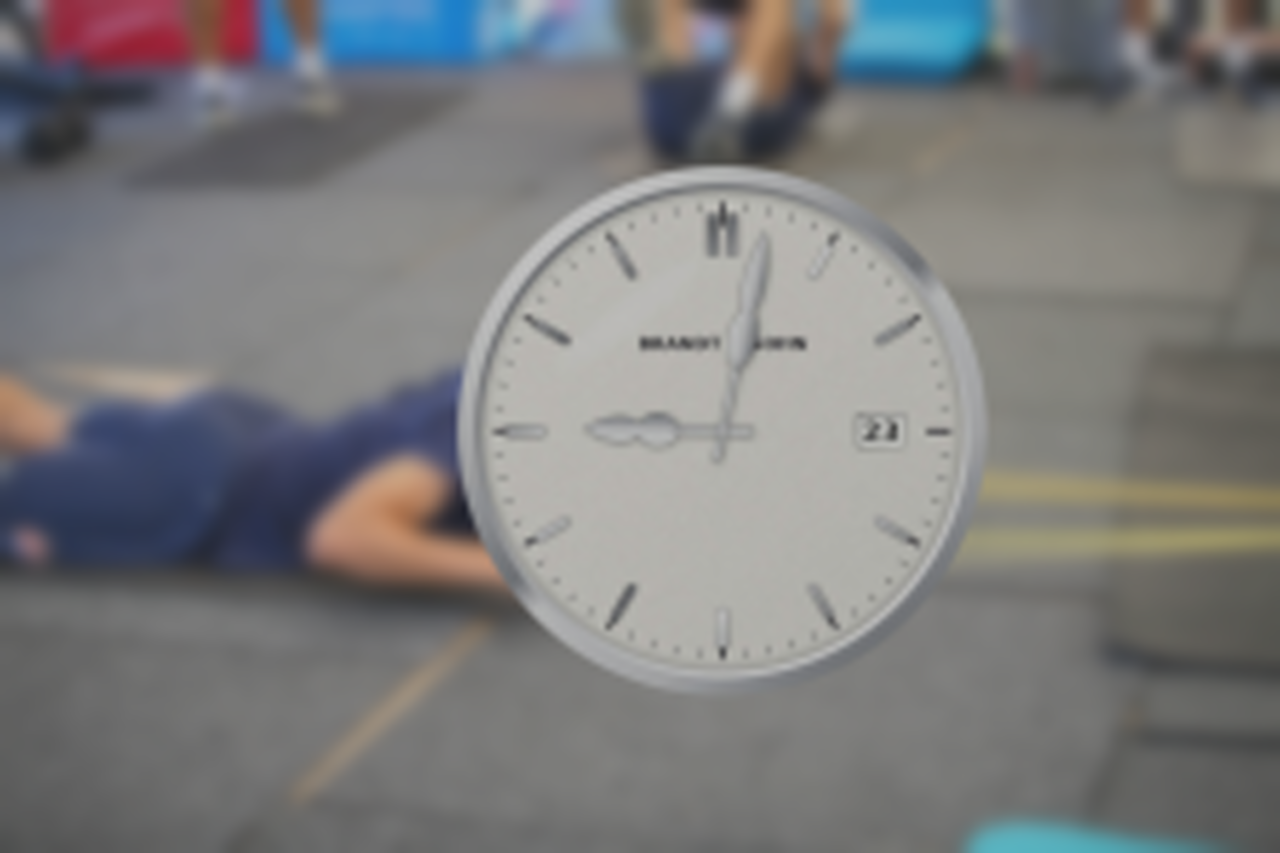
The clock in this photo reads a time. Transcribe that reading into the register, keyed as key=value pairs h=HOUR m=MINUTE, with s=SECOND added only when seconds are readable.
h=9 m=2
